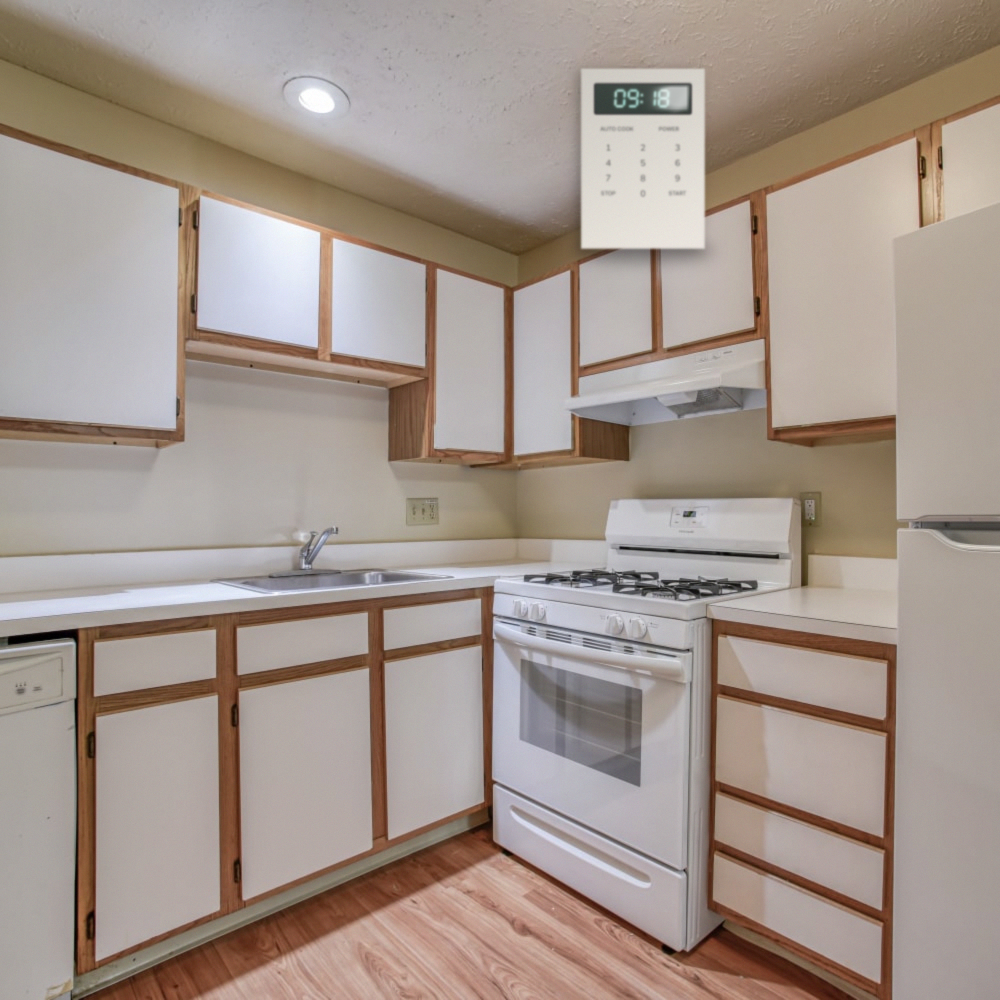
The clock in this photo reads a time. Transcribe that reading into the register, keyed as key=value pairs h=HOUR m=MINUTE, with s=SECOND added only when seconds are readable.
h=9 m=18
